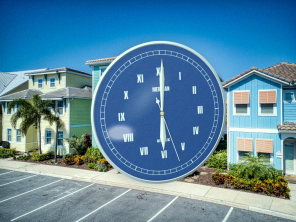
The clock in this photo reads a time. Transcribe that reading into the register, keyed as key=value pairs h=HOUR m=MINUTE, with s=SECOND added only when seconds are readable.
h=6 m=0 s=27
